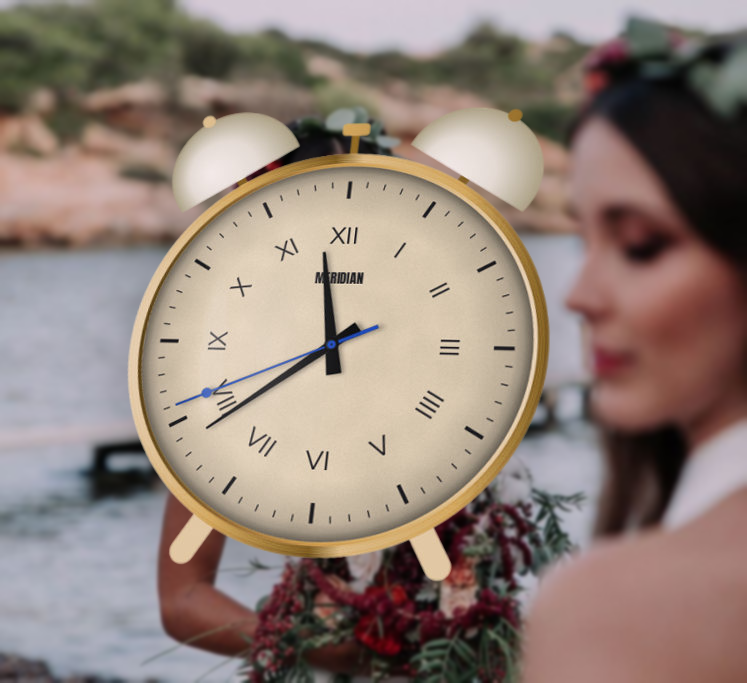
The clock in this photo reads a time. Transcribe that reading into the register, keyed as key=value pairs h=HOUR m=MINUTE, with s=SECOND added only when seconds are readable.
h=11 m=38 s=41
